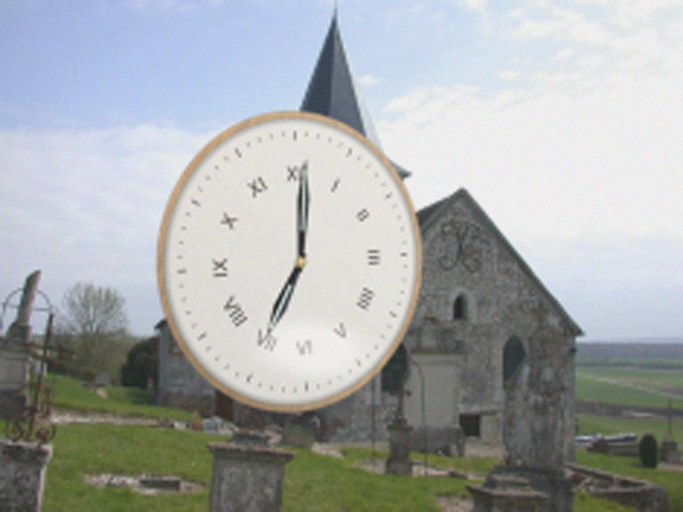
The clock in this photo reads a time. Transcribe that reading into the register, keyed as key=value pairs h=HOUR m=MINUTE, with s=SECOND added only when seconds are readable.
h=7 m=1
